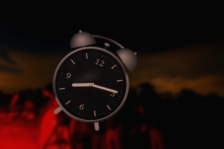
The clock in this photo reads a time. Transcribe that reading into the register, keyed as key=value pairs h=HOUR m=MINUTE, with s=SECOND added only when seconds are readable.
h=8 m=14
